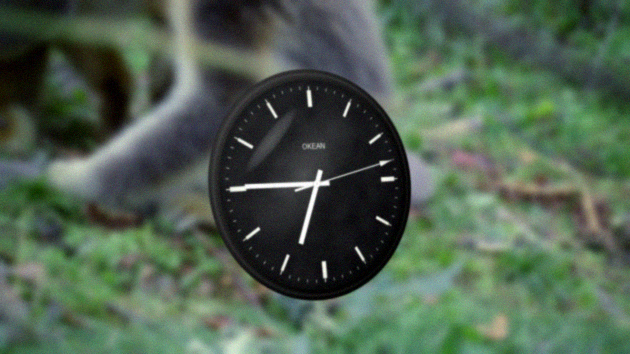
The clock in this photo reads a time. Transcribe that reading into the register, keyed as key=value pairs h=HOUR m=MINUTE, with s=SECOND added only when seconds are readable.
h=6 m=45 s=13
